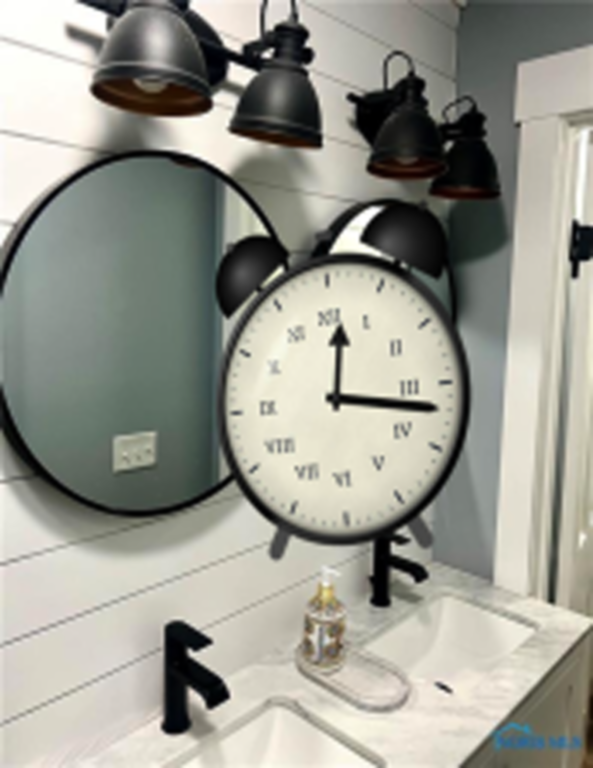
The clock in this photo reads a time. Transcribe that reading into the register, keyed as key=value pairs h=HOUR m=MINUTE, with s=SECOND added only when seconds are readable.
h=12 m=17
